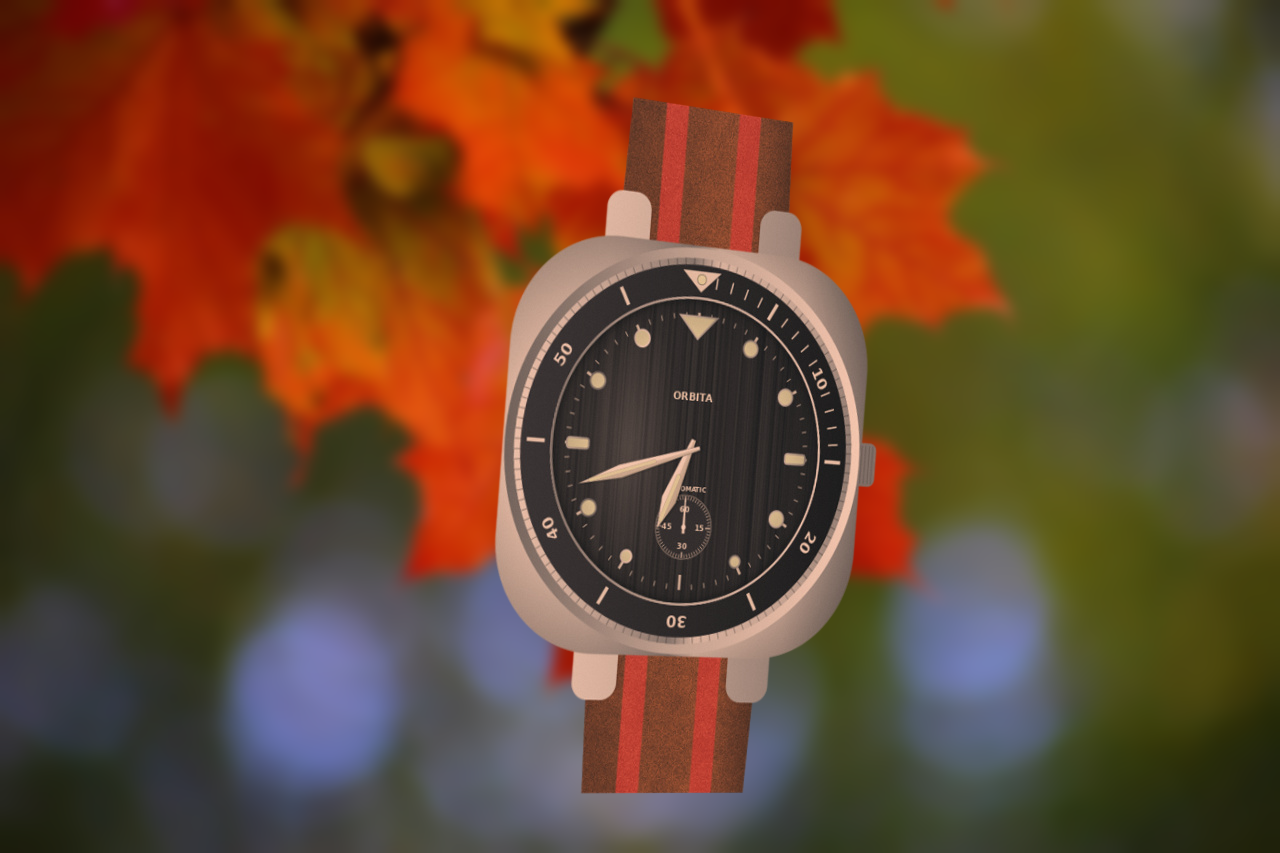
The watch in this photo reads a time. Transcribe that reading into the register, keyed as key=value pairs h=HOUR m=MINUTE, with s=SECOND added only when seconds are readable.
h=6 m=42
